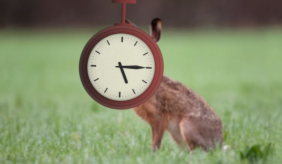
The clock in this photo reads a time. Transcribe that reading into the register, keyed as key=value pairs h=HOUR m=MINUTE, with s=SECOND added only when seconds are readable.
h=5 m=15
